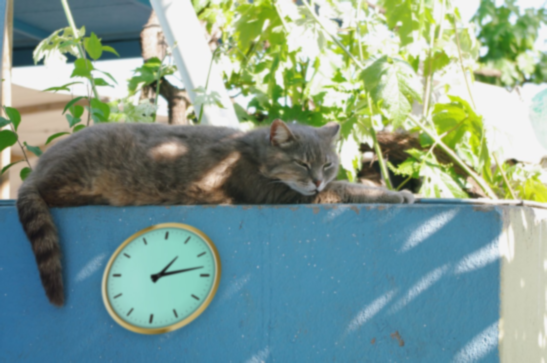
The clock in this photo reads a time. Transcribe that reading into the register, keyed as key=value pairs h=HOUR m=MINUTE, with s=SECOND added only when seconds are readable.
h=1 m=13
